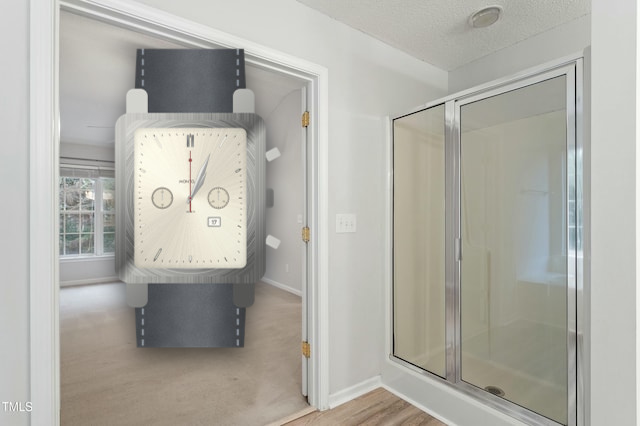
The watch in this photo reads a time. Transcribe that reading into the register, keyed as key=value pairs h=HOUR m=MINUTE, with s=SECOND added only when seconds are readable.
h=1 m=4
